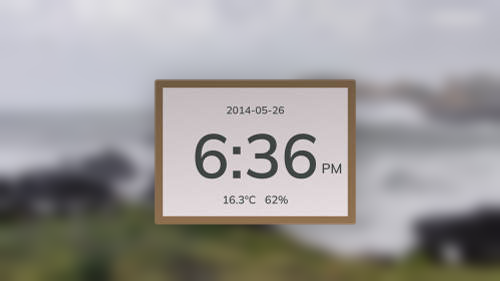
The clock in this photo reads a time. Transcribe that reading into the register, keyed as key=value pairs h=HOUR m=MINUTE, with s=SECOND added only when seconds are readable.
h=6 m=36
